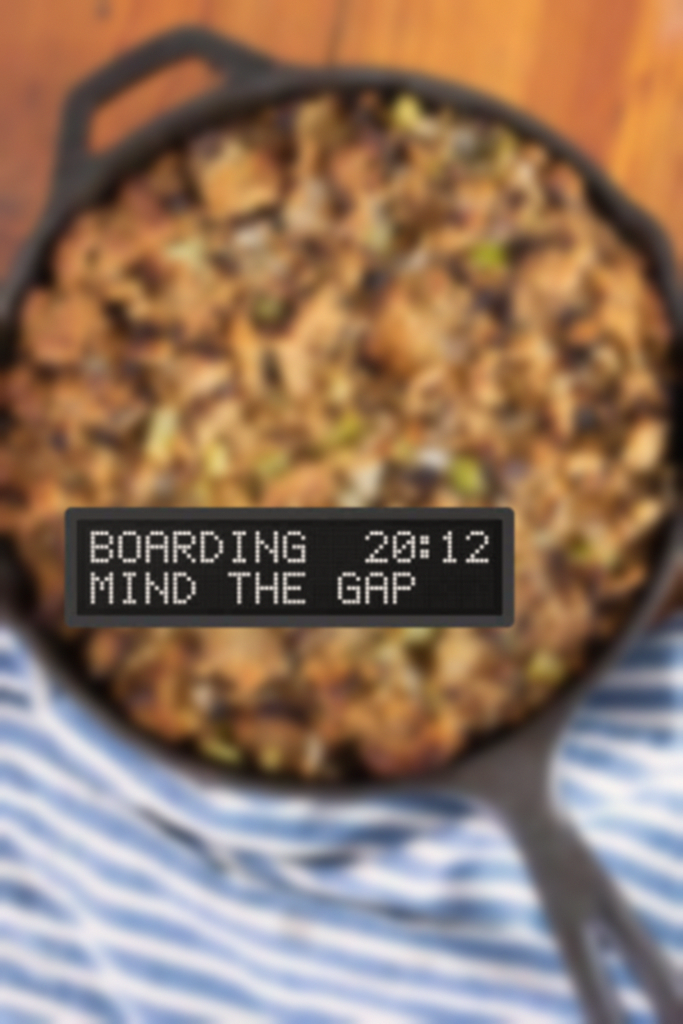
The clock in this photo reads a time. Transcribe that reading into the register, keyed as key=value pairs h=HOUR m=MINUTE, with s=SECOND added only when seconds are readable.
h=20 m=12
